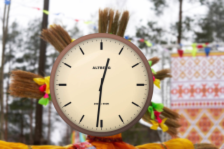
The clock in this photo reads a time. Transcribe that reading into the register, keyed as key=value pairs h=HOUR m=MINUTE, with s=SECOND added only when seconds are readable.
h=12 m=31
